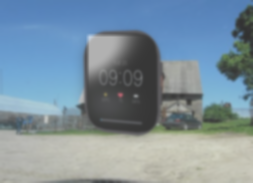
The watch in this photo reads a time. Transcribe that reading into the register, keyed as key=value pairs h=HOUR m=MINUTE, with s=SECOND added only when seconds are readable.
h=9 m=9
